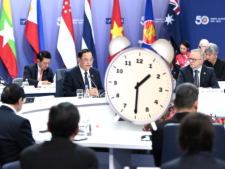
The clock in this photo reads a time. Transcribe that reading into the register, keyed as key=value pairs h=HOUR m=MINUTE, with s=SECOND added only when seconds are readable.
h=1 m=30
